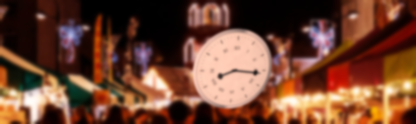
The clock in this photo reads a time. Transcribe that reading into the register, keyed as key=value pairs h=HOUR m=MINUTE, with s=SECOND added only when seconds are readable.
h=8 m=16
